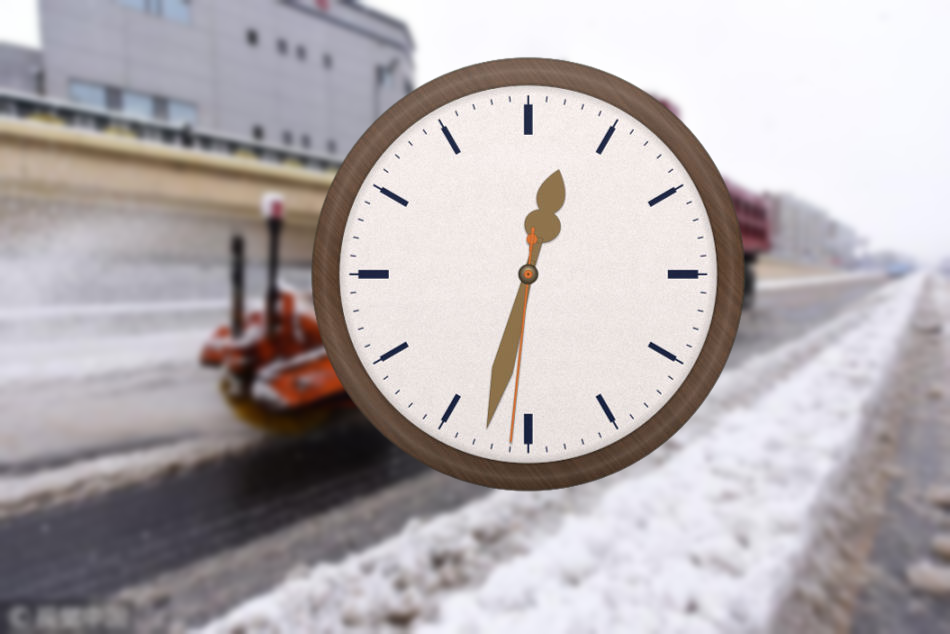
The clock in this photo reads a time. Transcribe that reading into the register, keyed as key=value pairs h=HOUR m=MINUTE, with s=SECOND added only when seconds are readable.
h=12 m=32 s=31
